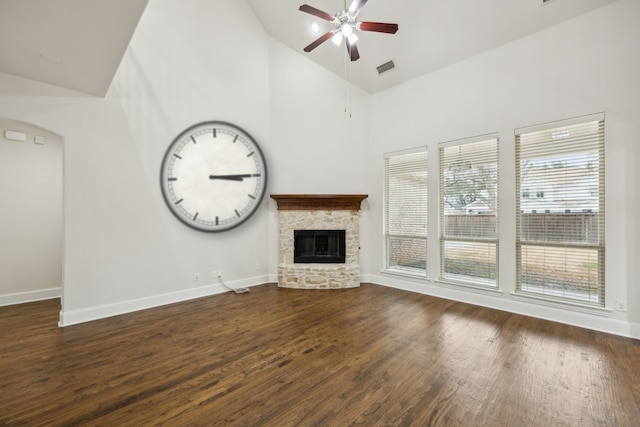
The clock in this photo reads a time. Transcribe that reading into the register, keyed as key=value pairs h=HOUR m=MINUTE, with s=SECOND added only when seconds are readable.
h=3 m=15
